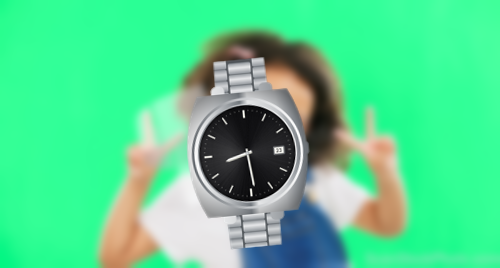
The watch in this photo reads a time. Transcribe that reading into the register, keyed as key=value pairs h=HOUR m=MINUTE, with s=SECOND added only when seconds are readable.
h=8 m=29
